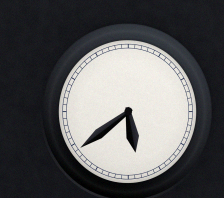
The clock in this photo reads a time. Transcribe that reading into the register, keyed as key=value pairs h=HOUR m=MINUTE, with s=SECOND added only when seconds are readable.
h=5 m=39
